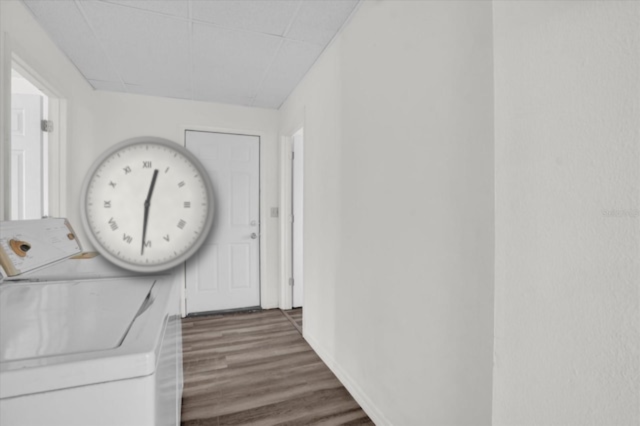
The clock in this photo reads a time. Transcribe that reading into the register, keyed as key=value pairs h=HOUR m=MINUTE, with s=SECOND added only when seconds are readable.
h=12 m=31
